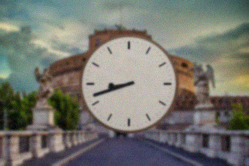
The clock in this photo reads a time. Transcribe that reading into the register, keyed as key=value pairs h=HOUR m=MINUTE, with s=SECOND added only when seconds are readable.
h=8 m=42
